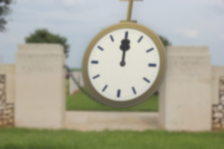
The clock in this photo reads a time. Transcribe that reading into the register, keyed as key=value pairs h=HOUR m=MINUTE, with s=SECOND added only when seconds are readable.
h=12 m=0
